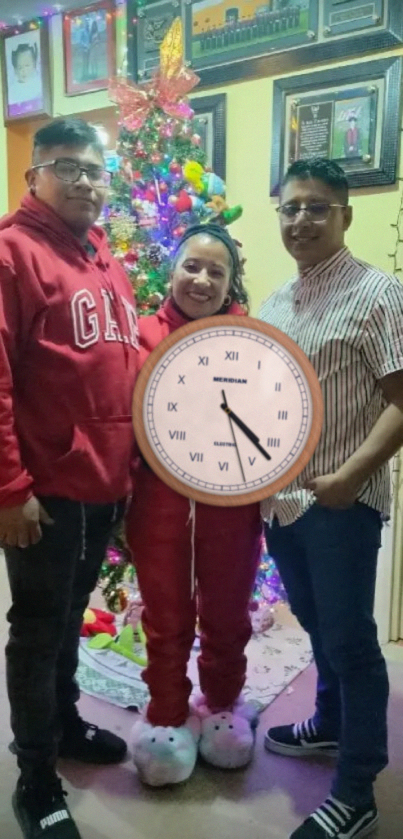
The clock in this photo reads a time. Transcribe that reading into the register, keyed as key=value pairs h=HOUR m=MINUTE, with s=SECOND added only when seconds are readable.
h=4 m=22 s=27
